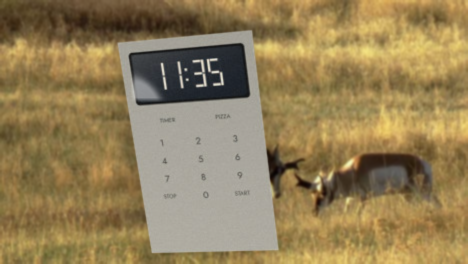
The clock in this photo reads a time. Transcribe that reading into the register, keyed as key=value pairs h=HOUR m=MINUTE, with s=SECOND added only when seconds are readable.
h=11 m=35
